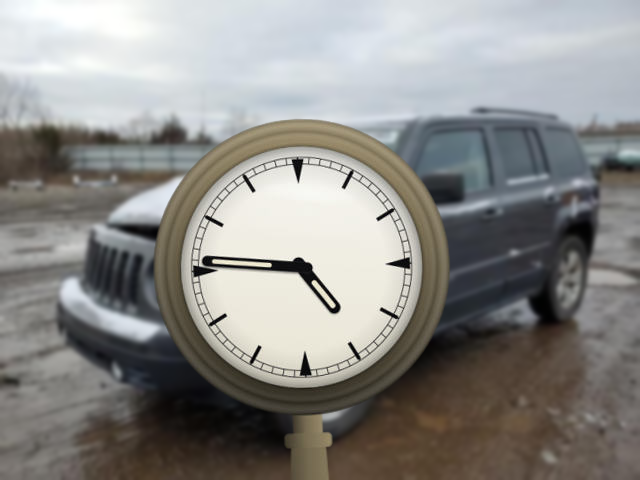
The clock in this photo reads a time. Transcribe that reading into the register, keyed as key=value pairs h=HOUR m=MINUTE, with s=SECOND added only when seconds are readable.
h=4 m=46
